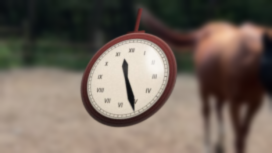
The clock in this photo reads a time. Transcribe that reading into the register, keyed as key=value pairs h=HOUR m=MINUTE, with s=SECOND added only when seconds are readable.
h=11 m=26
